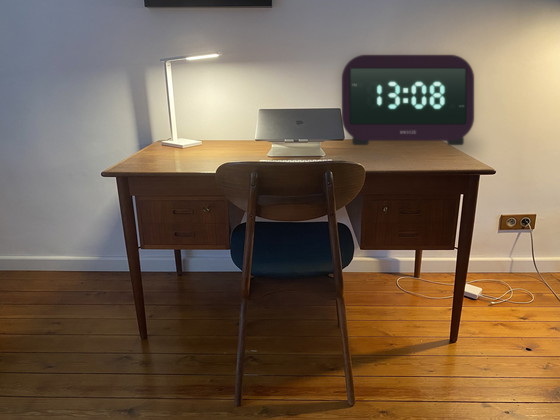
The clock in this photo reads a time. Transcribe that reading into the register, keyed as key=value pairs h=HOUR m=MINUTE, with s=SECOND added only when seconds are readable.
h=13 m=8
